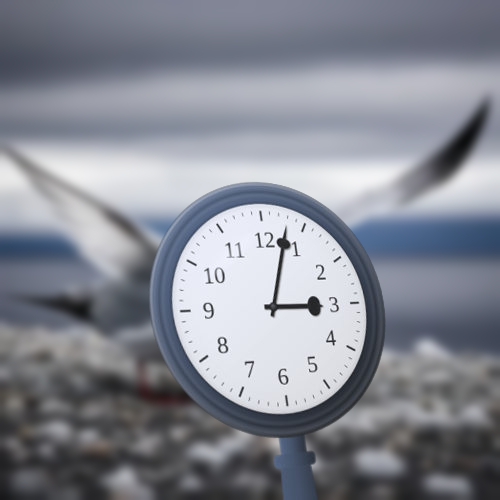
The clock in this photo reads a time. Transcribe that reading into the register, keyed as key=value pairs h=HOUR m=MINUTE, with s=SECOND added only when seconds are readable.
h=3 m=3
